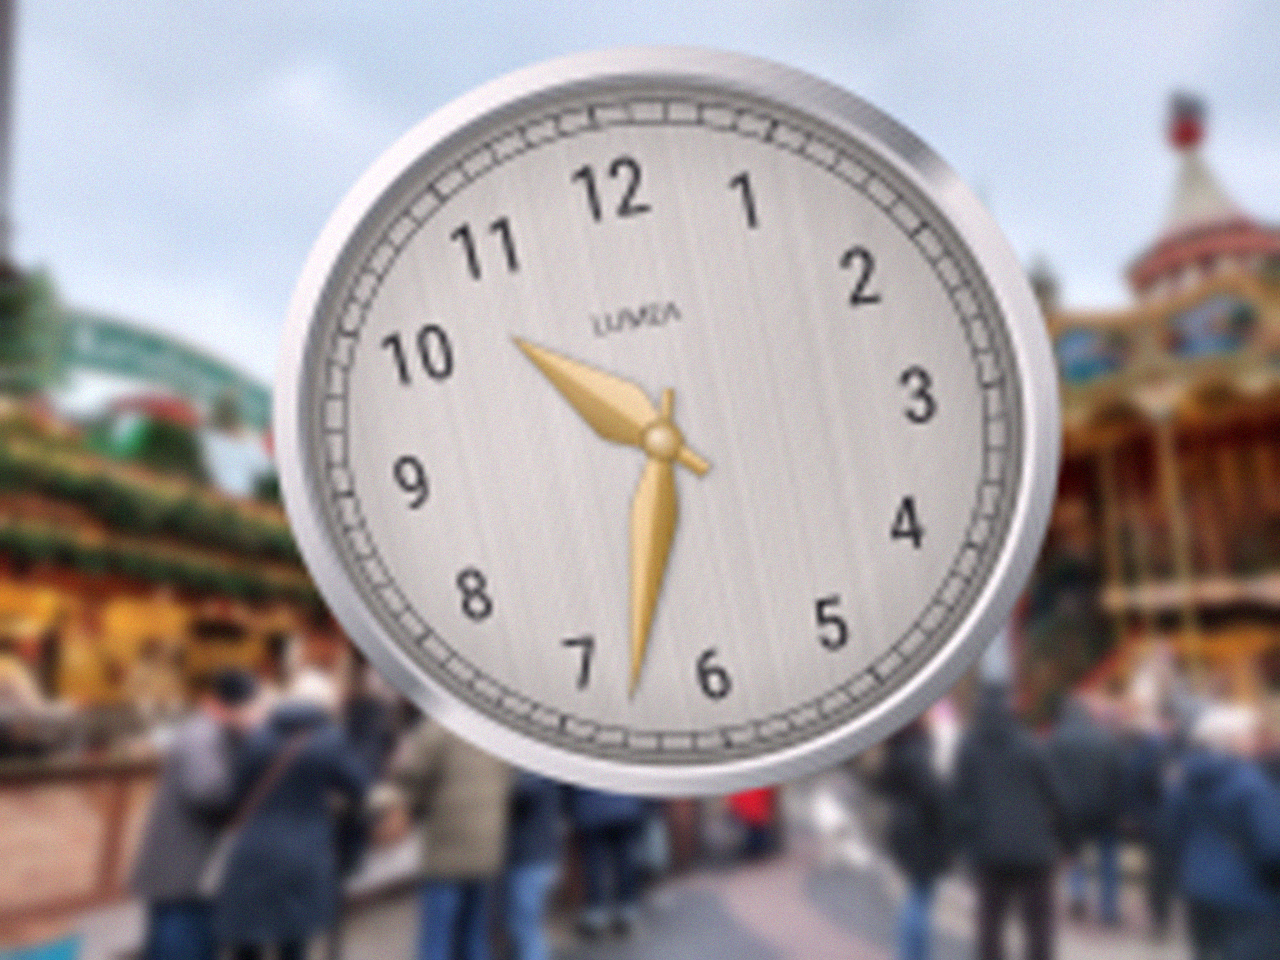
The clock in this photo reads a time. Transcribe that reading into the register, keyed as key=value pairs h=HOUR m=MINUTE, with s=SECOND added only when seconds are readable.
h=10 m=33
